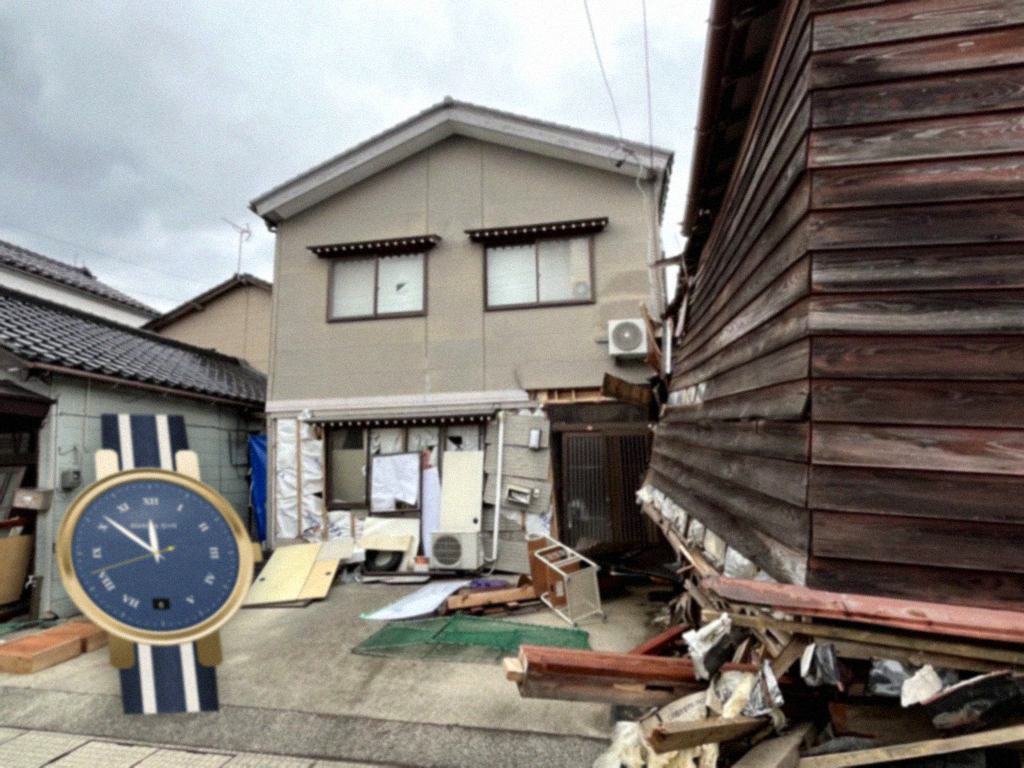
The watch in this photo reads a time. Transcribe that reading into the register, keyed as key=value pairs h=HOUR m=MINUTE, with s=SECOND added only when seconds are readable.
h=11 m=51 s=42
